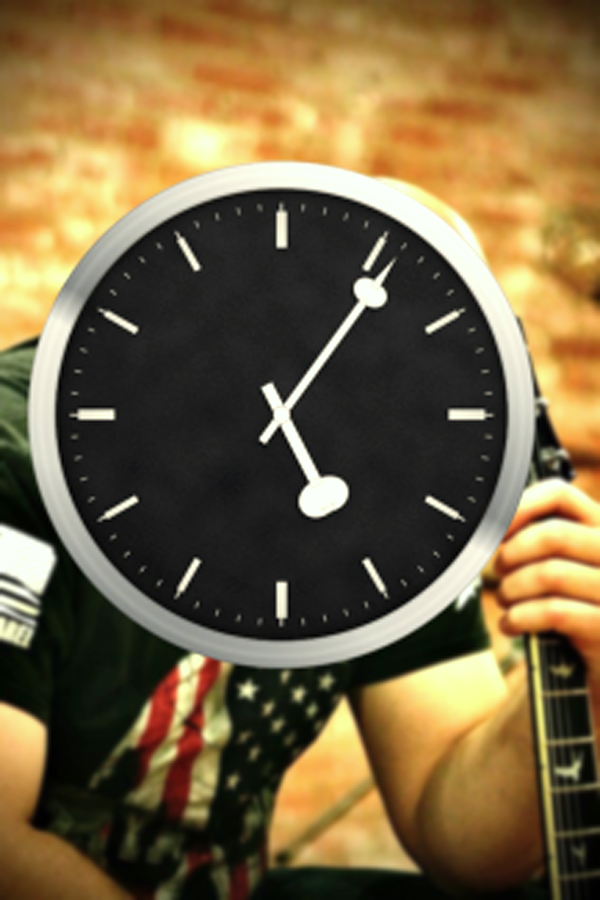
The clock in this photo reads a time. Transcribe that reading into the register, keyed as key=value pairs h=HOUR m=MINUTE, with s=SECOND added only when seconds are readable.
h=5 m=6
